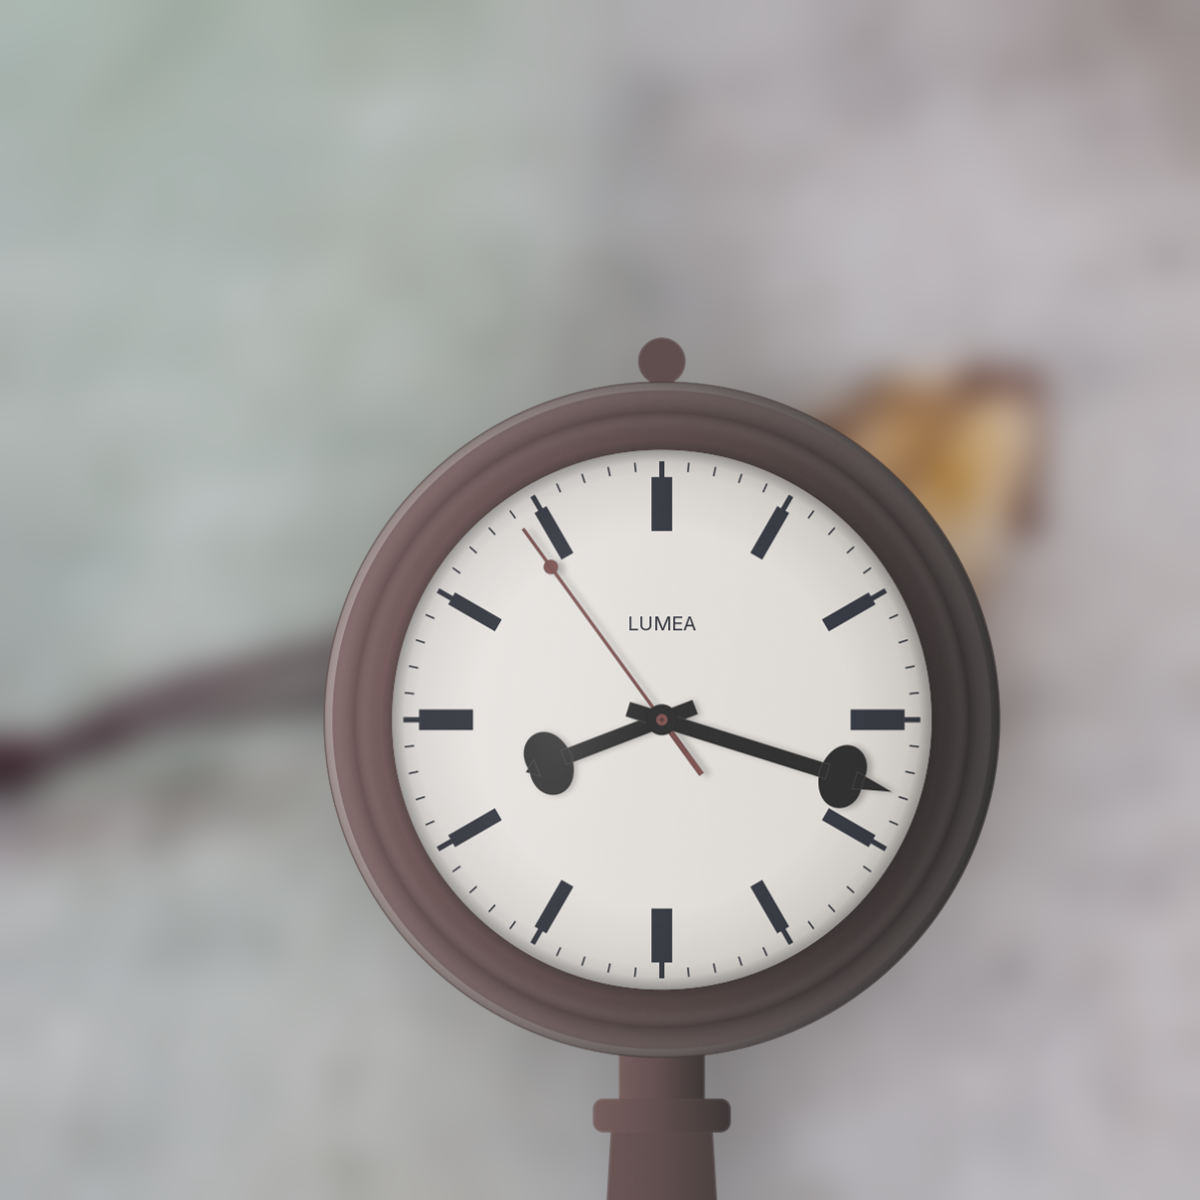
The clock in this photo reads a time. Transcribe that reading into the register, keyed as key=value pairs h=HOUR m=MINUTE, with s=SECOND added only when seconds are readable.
h=8 m=17 s=54
